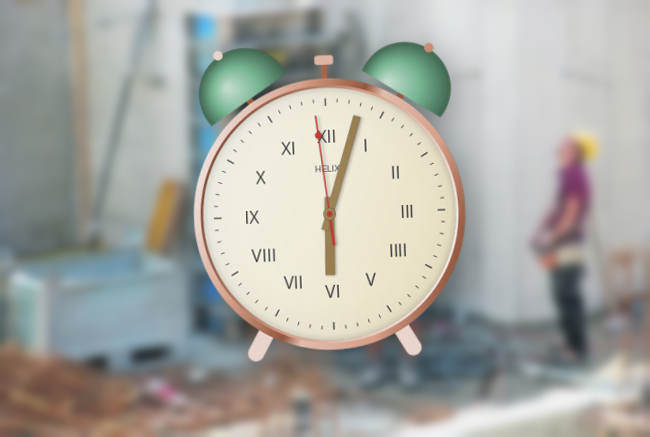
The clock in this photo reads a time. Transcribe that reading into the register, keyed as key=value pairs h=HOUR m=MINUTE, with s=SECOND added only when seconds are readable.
h=6 m=2 s=59
